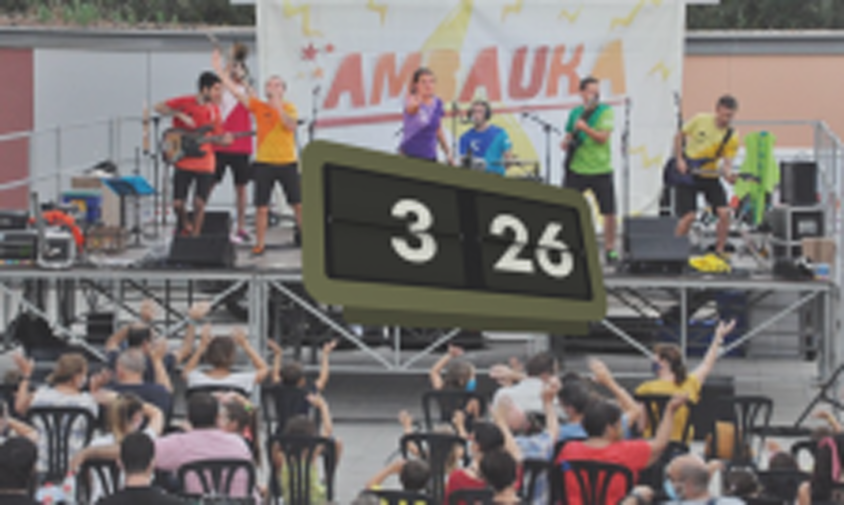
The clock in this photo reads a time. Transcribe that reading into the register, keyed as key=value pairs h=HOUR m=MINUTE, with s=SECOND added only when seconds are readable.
h=3 m=26
